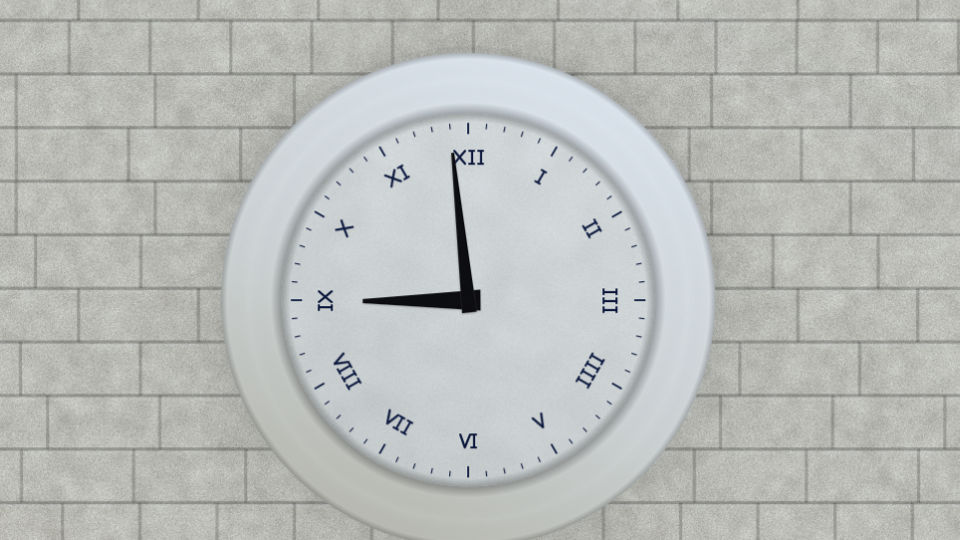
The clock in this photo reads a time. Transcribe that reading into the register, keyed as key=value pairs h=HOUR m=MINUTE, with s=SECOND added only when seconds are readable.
h=8 m=59
